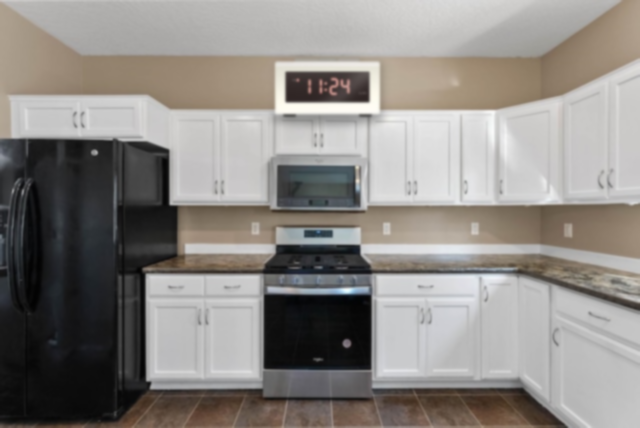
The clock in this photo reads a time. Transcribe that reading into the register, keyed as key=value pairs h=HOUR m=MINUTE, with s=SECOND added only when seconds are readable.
h=11 m=24
